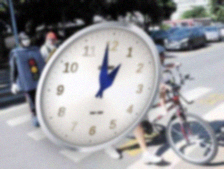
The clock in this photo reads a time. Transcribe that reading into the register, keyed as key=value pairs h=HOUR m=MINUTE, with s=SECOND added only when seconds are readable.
h=12 m=59
